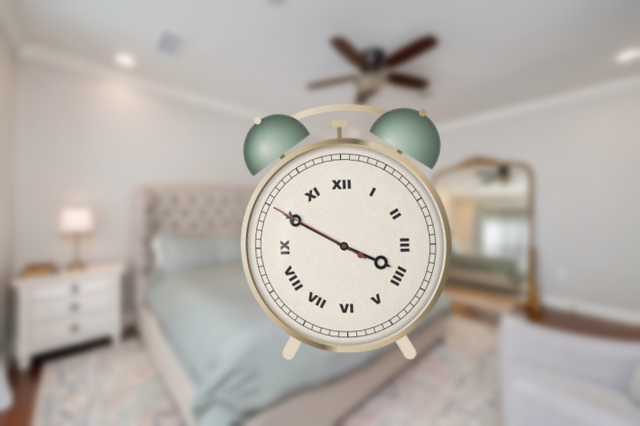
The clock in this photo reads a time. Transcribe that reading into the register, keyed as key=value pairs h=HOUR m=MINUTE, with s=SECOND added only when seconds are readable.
h=3 m=49 s=50
